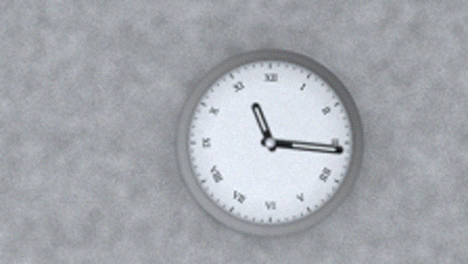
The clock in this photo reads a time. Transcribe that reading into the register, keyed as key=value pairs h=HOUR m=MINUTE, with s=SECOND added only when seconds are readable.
h=11 m=16
